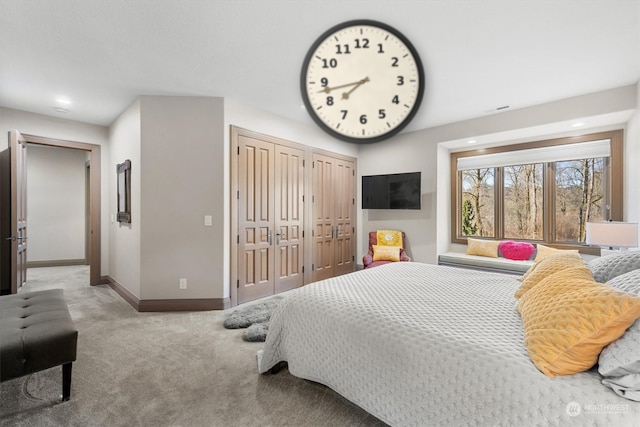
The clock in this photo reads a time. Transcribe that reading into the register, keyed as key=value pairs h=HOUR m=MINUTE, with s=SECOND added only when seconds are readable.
h=7 m=43
